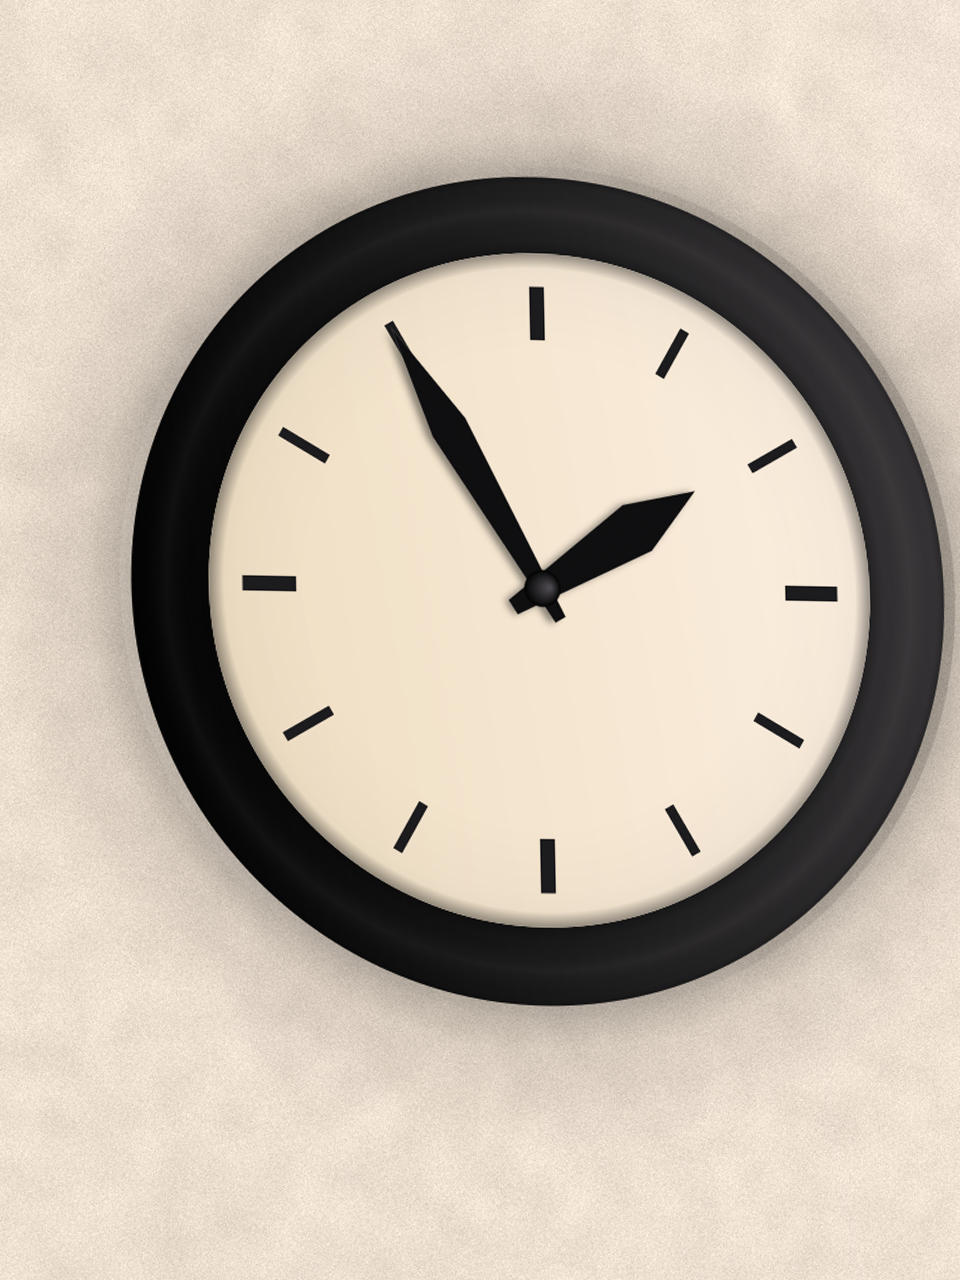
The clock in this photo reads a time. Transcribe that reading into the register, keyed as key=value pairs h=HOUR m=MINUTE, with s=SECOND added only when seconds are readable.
h=1 m=55
